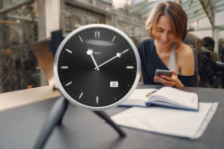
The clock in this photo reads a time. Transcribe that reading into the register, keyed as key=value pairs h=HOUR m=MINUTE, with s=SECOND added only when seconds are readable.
h=11 m=10
